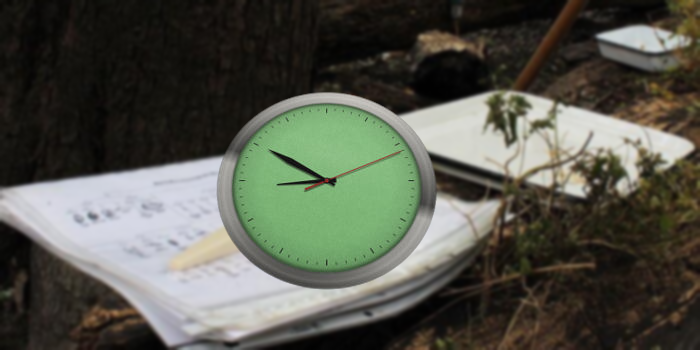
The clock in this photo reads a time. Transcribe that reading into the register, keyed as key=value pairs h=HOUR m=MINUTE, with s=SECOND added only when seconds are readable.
h=8 m=50 s=11
